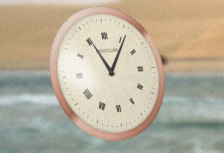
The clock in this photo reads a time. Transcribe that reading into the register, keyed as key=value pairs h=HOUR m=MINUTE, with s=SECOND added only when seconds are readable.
h=11 m=6
